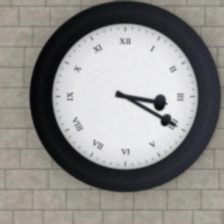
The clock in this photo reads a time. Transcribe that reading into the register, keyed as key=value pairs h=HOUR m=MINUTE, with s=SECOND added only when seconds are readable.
h=3 m=20
